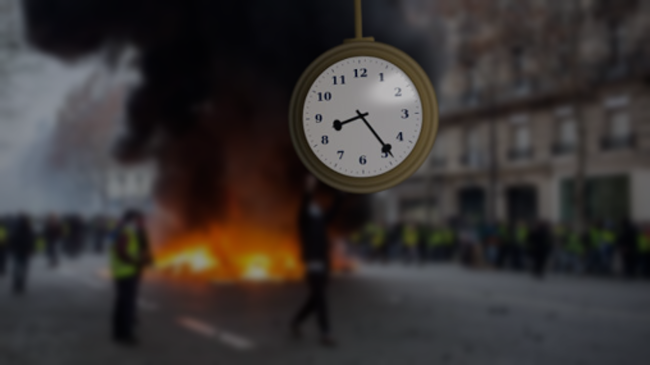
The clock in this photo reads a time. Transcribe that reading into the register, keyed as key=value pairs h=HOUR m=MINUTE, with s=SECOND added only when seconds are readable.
h=8 m=24
